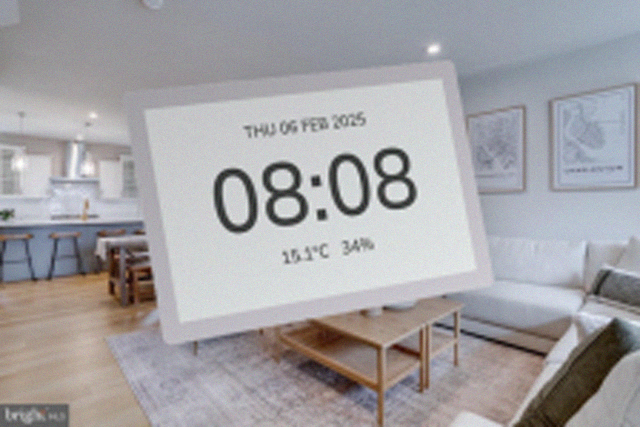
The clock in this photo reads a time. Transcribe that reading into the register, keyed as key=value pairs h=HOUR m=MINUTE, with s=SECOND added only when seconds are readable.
h=8 m=8
